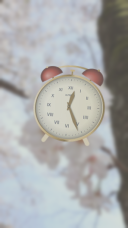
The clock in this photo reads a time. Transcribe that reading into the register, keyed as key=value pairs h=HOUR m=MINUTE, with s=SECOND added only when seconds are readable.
h=12 m=26
